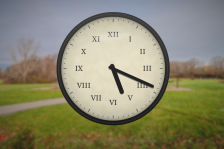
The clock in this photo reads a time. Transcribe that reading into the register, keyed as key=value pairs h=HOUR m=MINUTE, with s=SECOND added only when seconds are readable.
h=5 m=19
